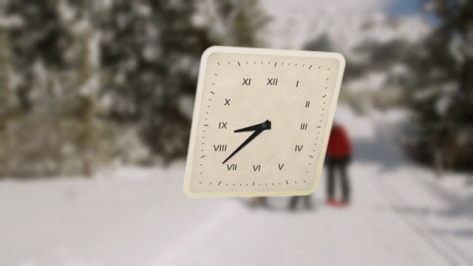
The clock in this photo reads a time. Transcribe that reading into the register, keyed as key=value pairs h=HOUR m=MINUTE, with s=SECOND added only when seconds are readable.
h=8 m=37
